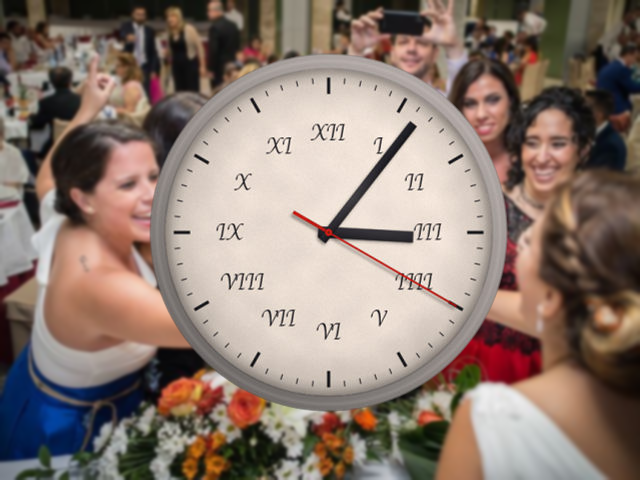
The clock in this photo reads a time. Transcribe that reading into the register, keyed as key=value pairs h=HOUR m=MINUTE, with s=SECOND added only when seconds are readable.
h=3 m=6 s=20
